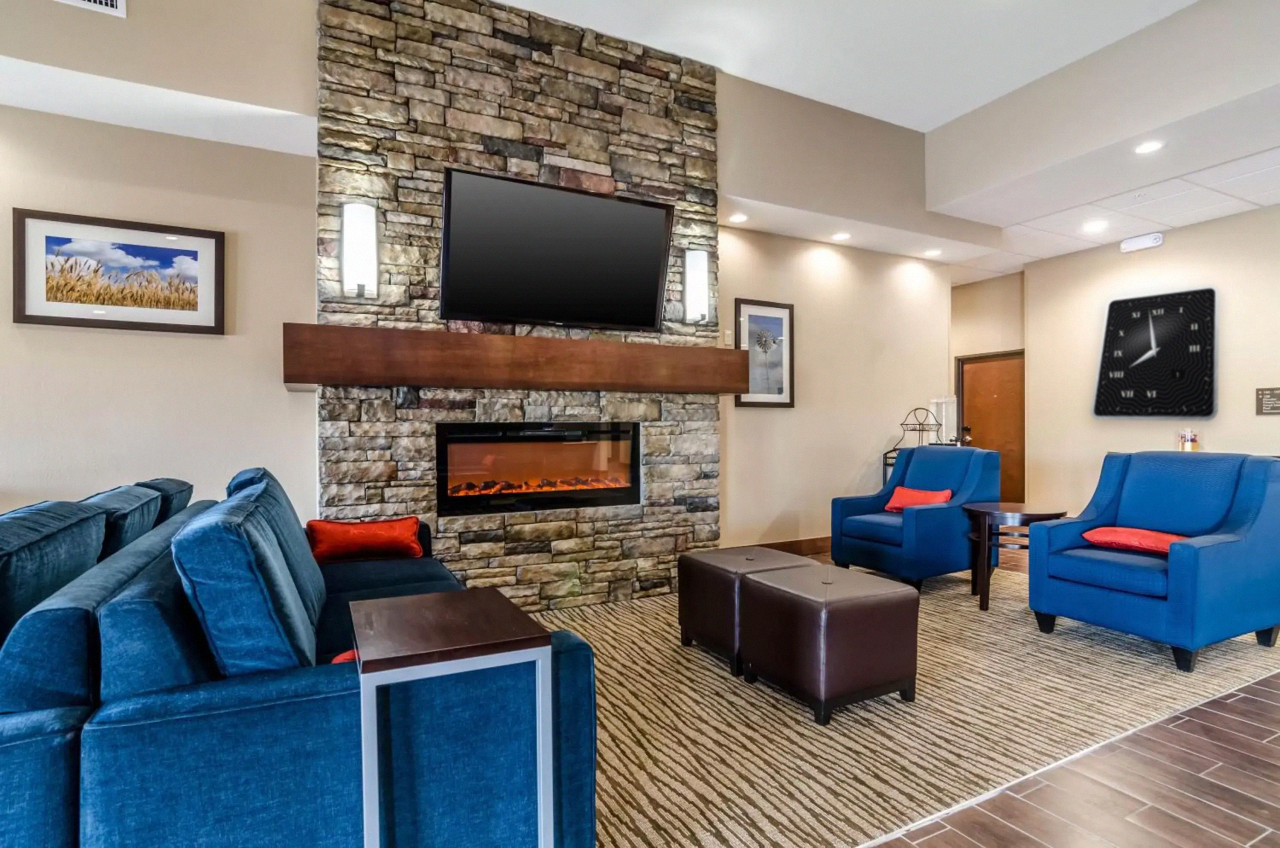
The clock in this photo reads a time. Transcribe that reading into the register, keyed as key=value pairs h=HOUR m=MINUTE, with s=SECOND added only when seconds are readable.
h=7 m=58
